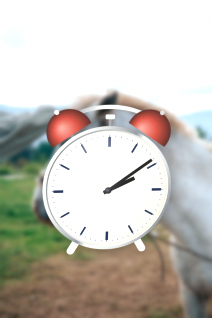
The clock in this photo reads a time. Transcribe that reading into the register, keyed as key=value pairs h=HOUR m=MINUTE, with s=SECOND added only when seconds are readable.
h=2 m=9
